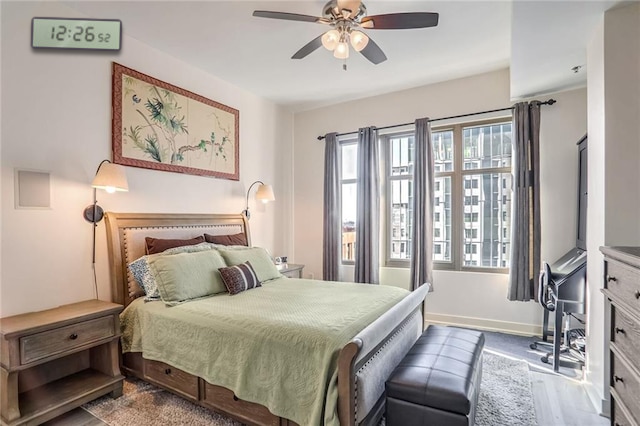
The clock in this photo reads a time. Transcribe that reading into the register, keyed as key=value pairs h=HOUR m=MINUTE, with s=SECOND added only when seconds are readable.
h=12 m=26
